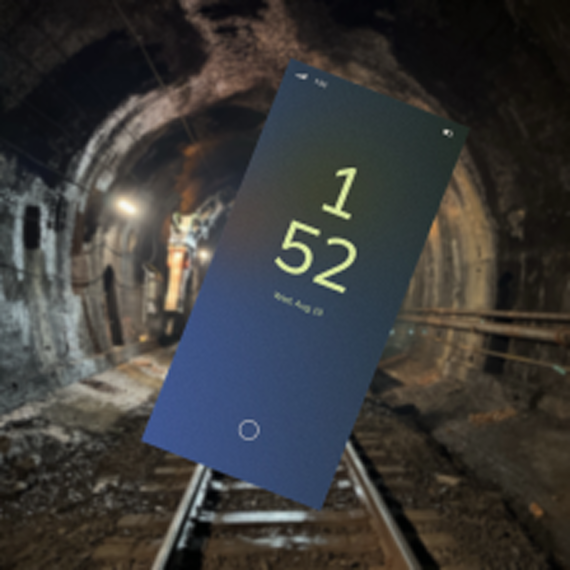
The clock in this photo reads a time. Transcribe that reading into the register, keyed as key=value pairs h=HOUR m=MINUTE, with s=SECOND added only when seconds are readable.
h=1 m=52
